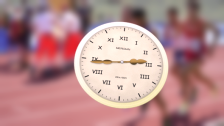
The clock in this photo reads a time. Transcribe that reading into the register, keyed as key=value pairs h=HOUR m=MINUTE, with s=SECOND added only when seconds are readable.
h=2 m=44
